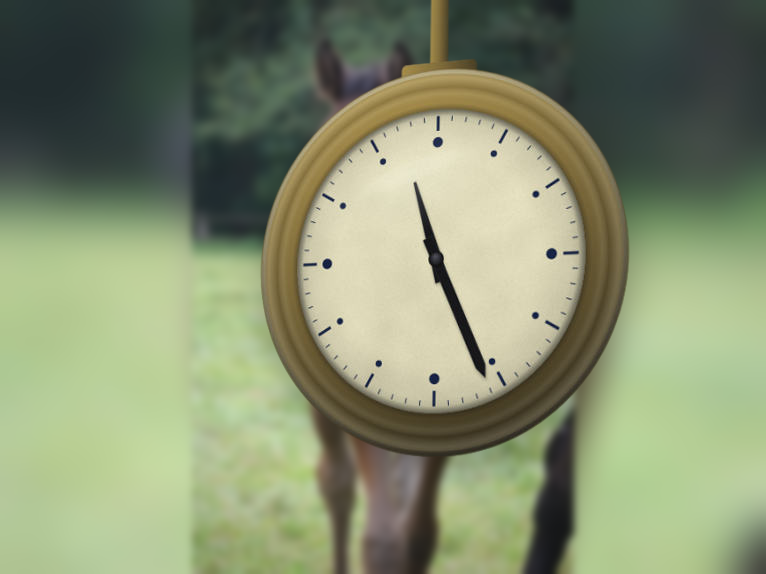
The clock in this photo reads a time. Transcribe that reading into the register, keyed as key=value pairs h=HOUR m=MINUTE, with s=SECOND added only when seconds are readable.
h=11 m=26
